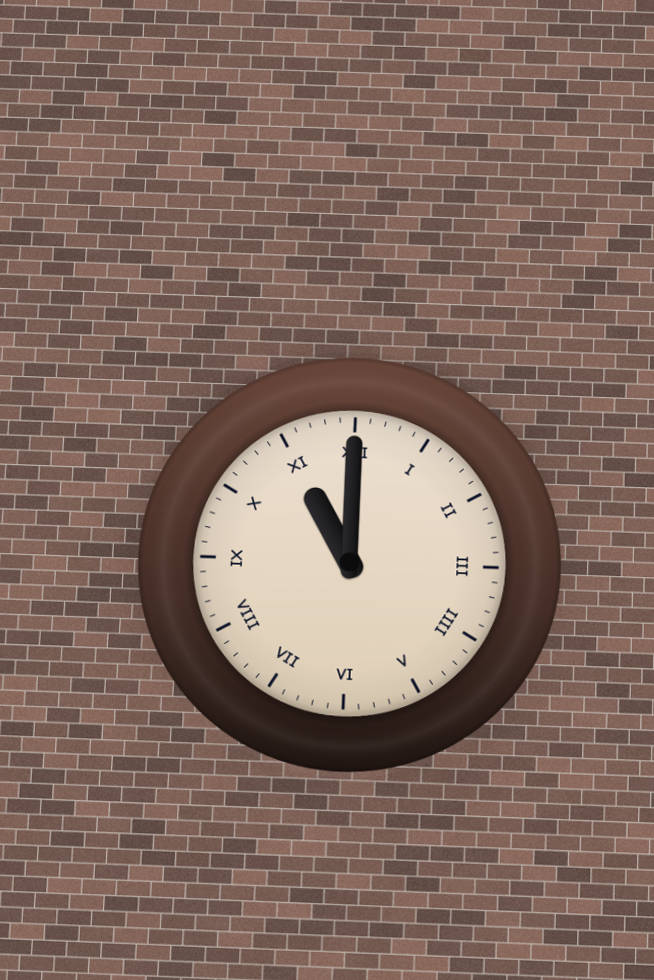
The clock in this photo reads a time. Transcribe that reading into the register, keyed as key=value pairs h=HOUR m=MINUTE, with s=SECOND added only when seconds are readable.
h=11 m=0
